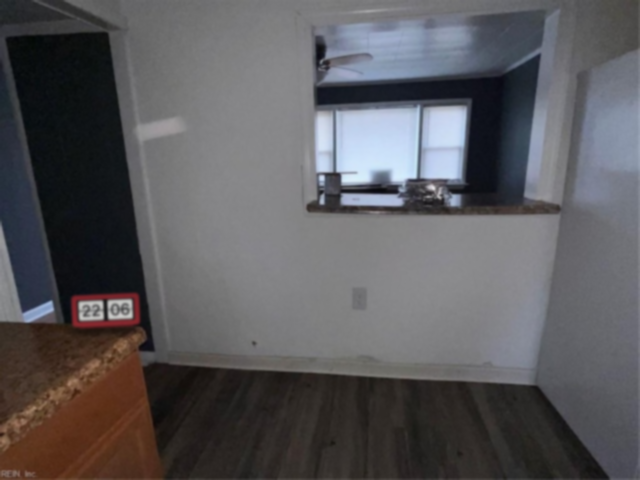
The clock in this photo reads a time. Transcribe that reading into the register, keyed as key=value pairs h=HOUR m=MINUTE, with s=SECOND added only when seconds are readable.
h=22 m=6
